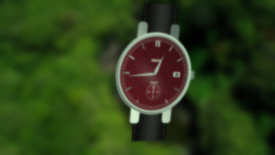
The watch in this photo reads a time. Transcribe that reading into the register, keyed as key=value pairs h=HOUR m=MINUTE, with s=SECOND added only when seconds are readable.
h=12 m=44
